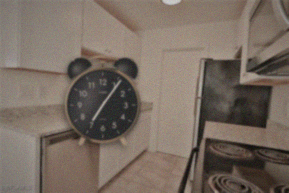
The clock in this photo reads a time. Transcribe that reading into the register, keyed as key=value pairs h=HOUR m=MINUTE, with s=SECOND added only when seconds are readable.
h=7 m=6
